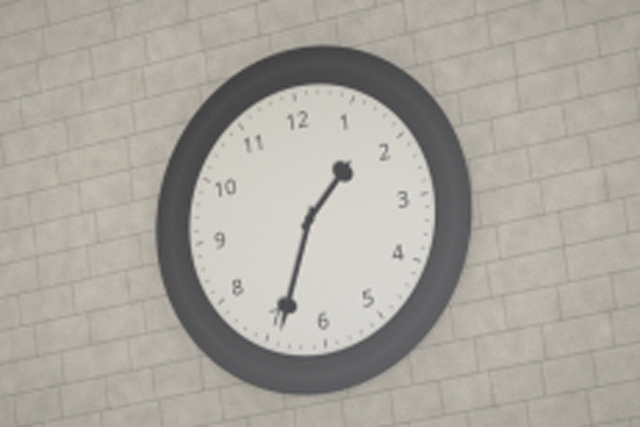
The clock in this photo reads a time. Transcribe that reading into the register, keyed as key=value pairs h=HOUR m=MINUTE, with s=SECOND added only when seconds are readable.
h=1 m=34
